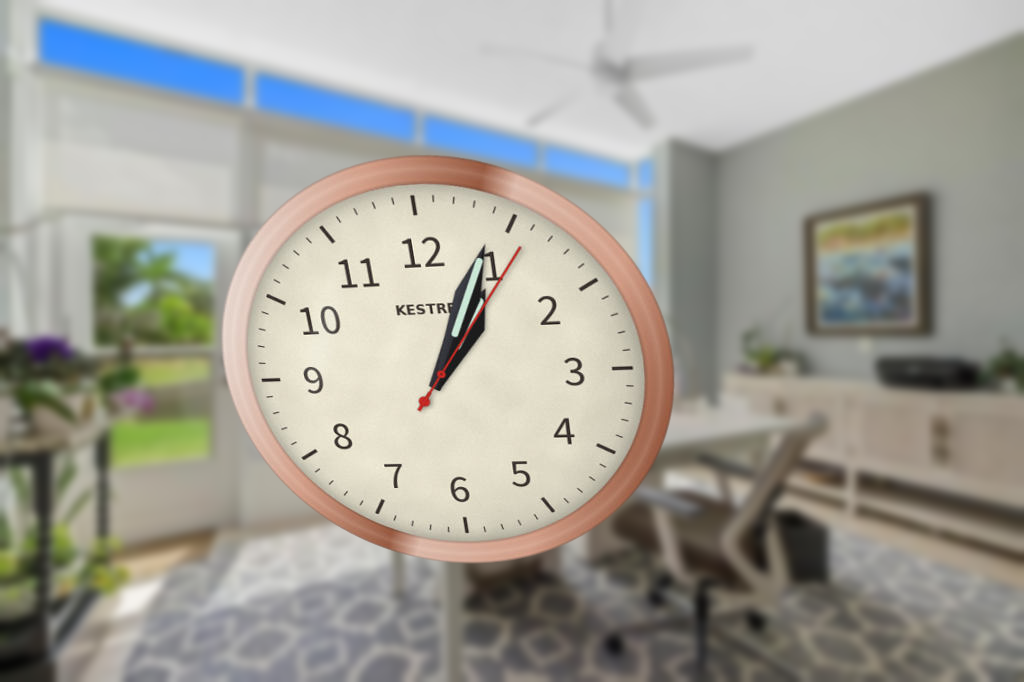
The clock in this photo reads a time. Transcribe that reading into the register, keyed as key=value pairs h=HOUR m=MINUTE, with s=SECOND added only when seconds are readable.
h=1 m=4 s=6
